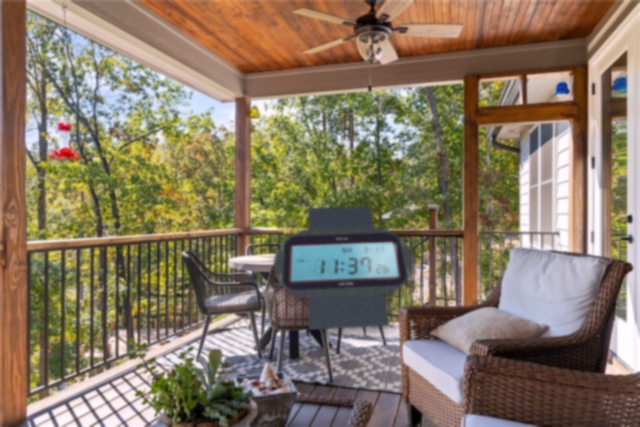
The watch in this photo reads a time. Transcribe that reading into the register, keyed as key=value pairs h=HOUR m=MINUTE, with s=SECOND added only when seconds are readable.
h=11 m=37
